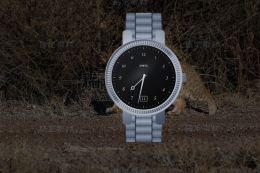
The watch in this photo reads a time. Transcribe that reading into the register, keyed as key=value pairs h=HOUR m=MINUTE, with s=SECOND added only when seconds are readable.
h=7 m=32
